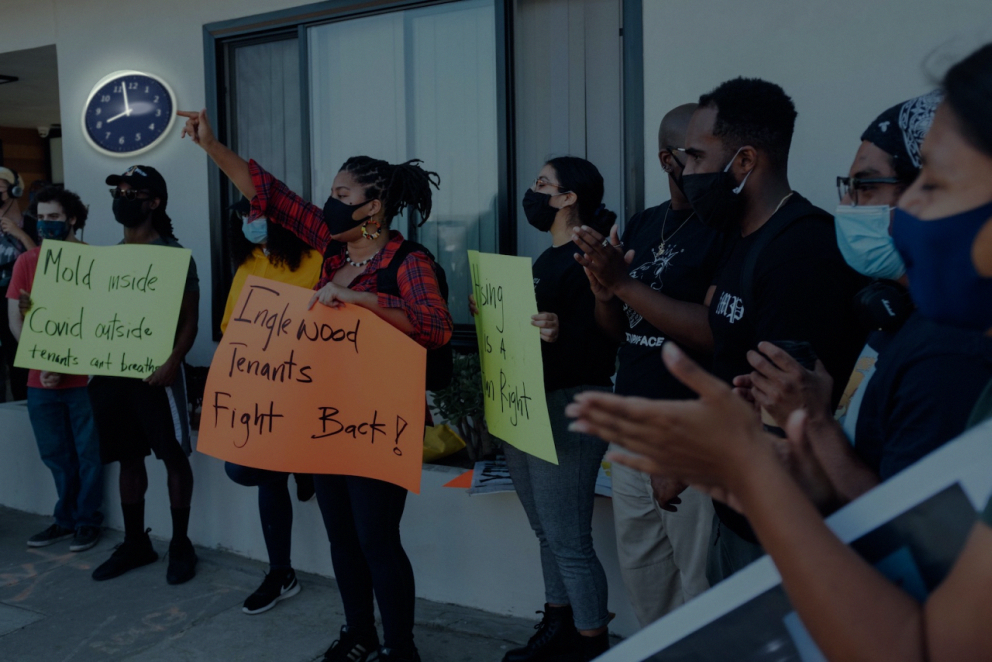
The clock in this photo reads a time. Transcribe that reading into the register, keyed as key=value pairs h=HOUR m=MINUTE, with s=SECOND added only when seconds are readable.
h=7 m=57
